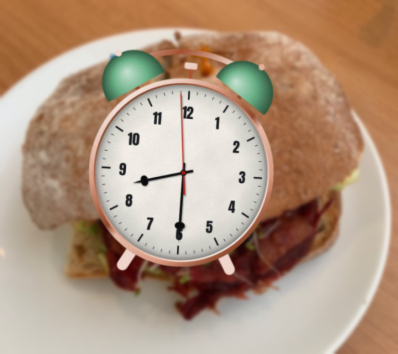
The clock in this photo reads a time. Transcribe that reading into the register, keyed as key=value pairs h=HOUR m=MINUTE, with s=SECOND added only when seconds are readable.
h=8 m=29 s=59
